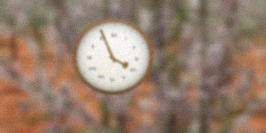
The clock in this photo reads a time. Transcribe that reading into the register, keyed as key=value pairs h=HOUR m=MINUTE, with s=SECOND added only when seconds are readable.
h=3 m=56
